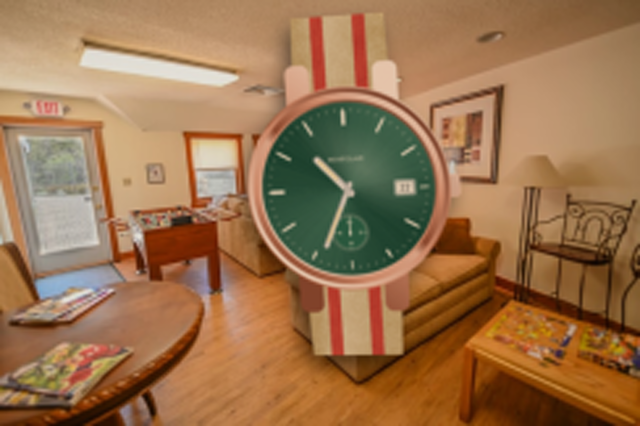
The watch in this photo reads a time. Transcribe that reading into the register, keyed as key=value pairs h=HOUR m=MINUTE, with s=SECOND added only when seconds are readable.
h=10 m=34
